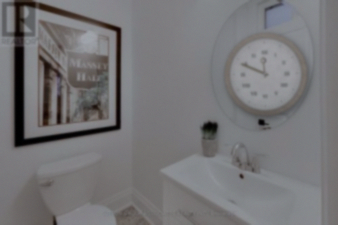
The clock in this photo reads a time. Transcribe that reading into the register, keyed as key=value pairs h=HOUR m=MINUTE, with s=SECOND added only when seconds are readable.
h=11 m=49
